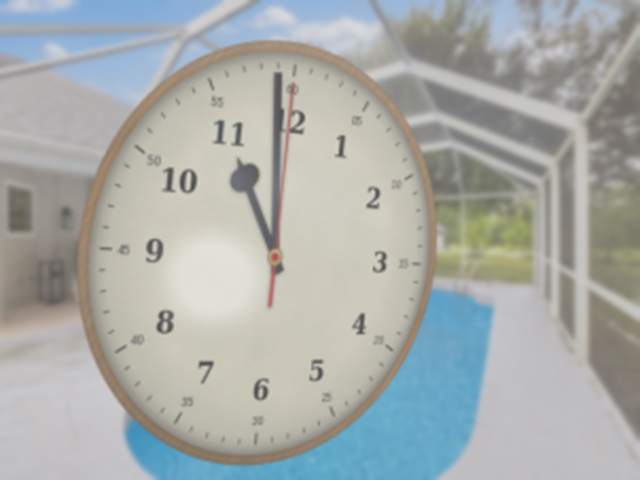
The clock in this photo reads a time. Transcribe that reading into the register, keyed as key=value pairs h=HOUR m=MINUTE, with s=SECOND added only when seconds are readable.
h=10 m=59 s=0
